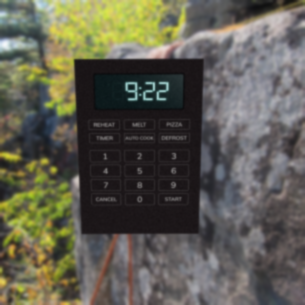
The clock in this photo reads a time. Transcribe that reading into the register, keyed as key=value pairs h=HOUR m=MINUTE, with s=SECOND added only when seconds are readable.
h=9 m=22
